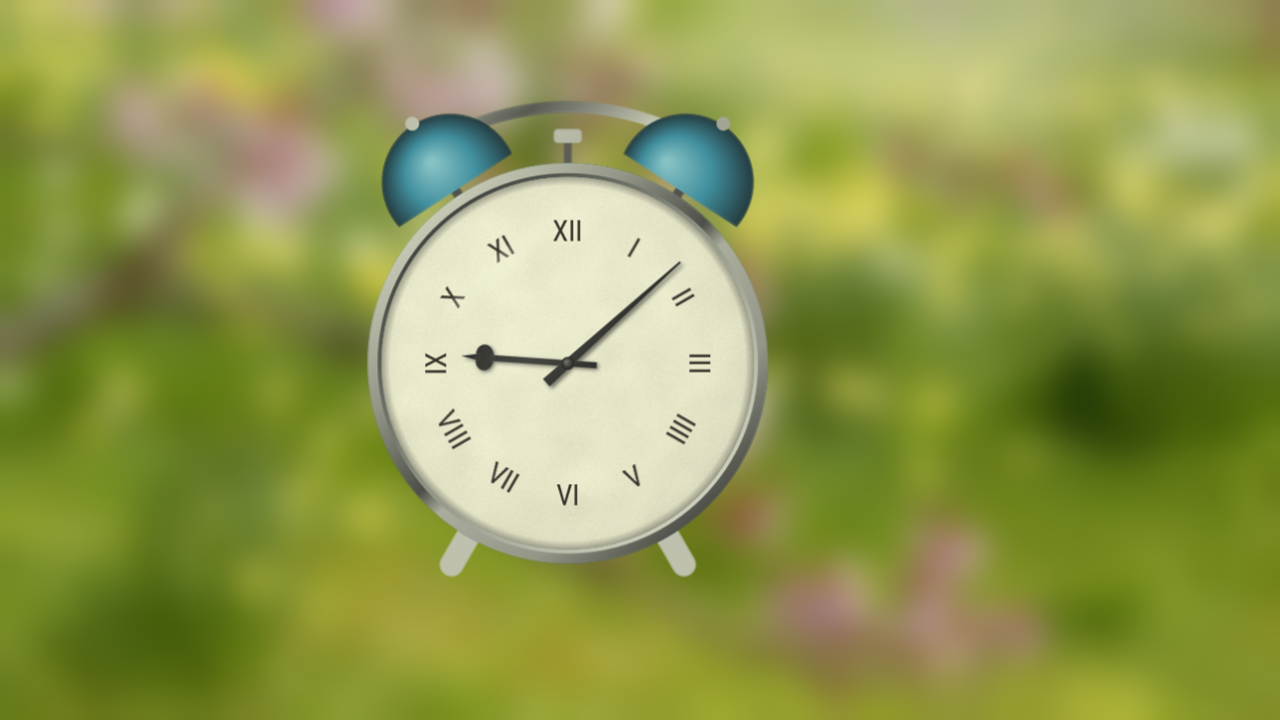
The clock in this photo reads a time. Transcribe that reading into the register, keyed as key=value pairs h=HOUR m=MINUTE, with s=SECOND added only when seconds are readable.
h=9 m=8
